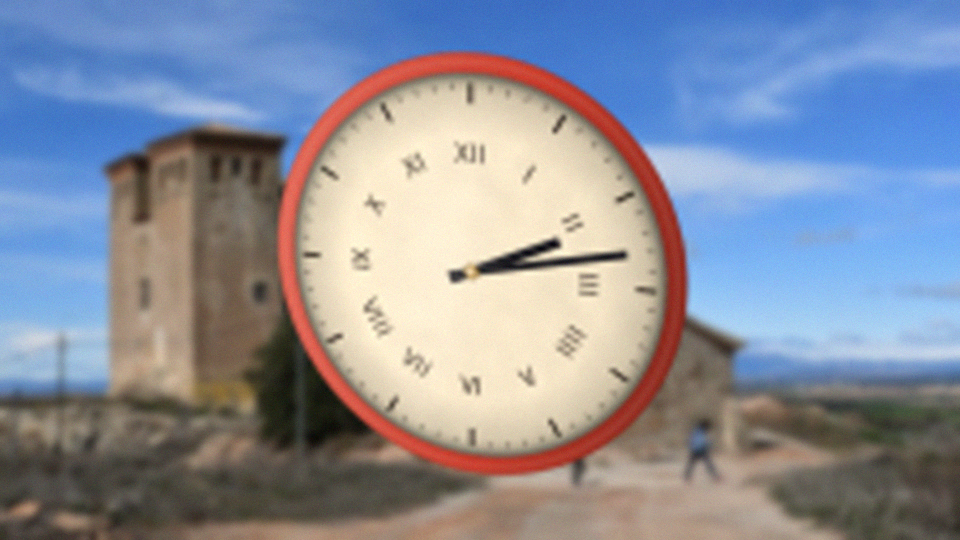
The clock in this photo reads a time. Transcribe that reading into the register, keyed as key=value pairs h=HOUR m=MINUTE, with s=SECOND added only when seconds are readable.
h=2 m=13
